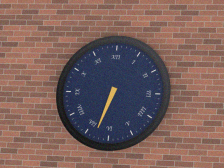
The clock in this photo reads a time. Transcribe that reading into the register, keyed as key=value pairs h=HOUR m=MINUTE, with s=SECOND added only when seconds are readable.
h=6 m=33
